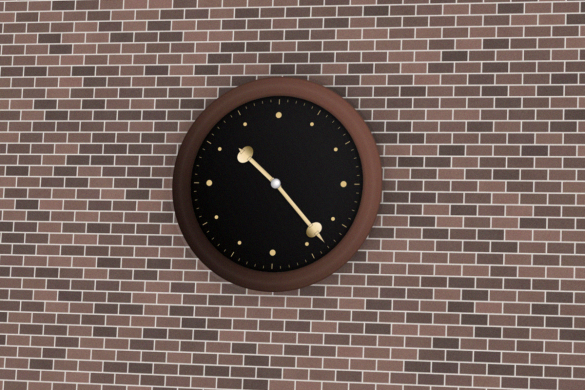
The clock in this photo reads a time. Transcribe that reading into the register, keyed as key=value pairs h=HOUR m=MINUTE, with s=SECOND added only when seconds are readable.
h=10 m=23
